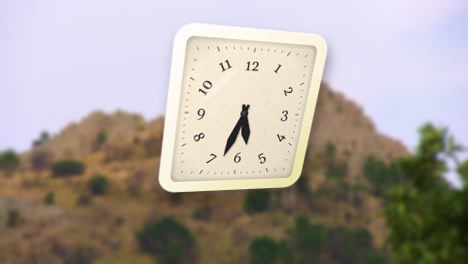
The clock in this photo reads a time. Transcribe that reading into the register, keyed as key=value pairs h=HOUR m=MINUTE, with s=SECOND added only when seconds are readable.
h=5 m=33
